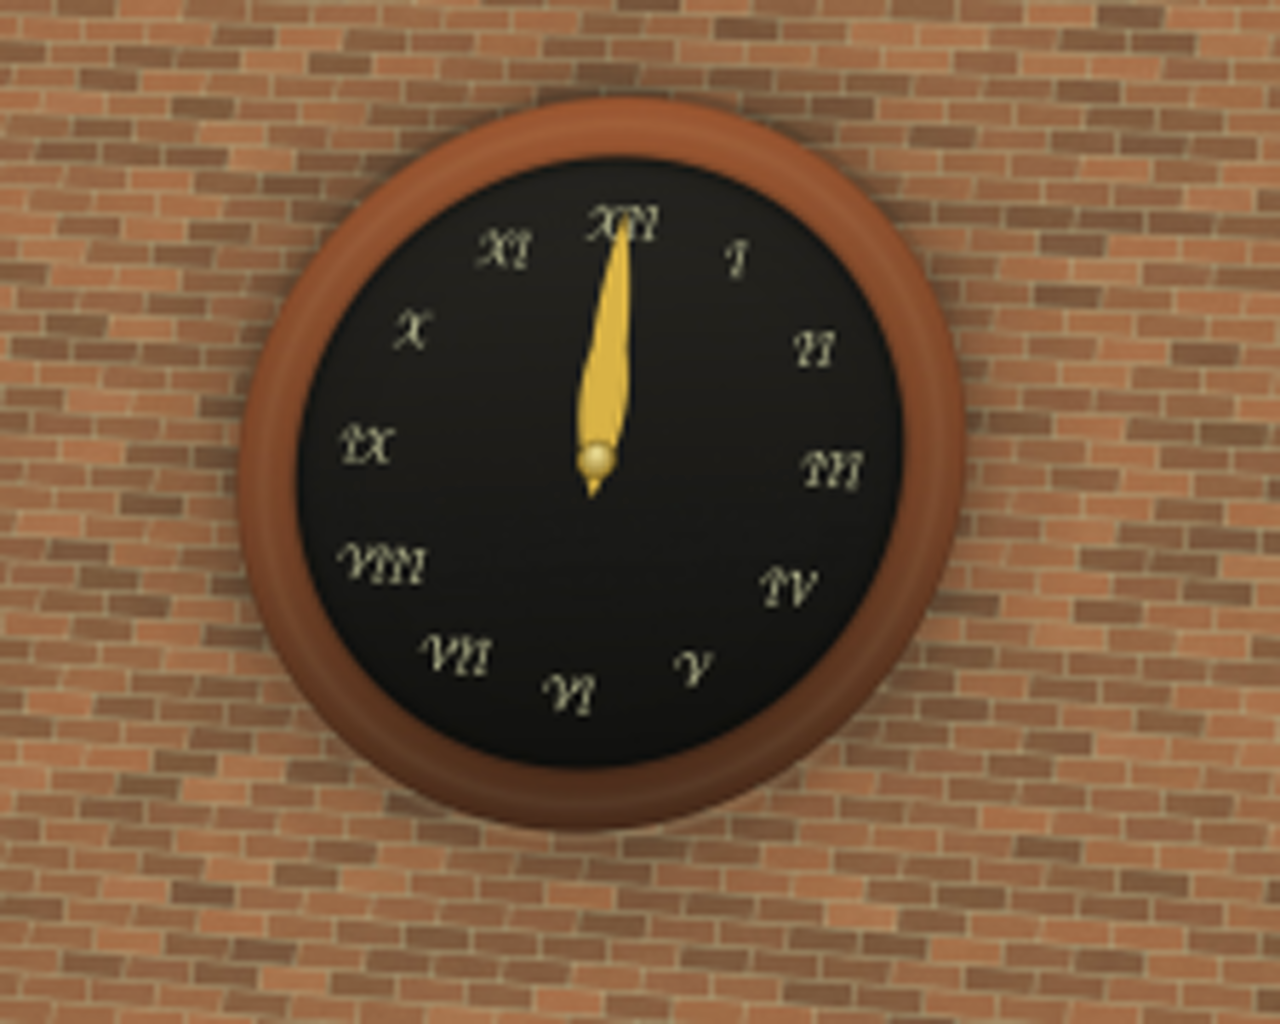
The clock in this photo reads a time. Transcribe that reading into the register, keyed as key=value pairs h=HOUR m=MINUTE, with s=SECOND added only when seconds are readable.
h=12 m=0
